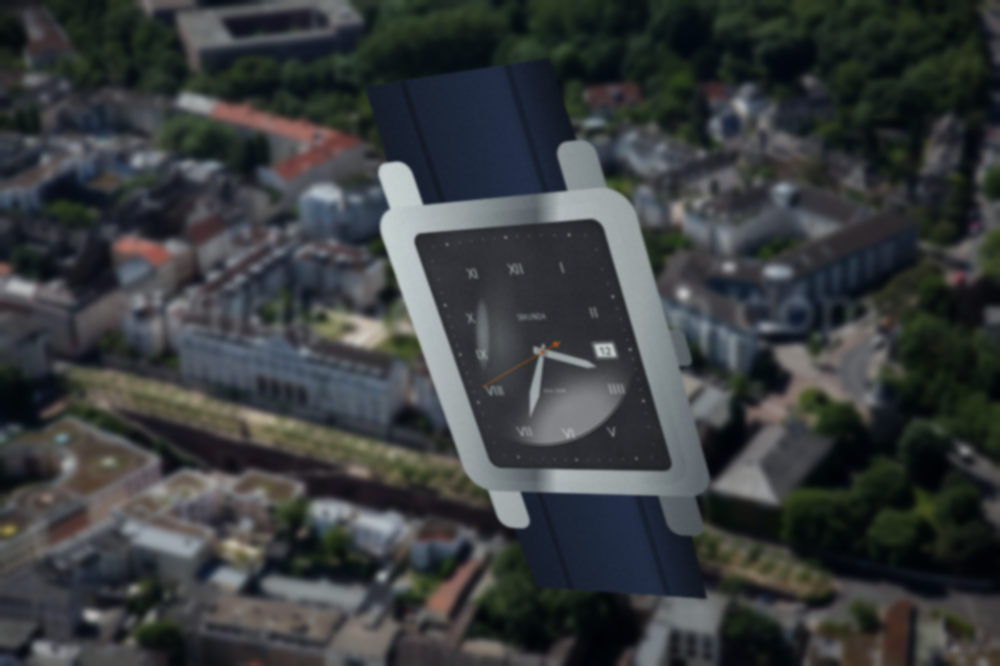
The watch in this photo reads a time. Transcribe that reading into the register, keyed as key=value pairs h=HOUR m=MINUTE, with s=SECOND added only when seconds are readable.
h=3 m=34 s=41
